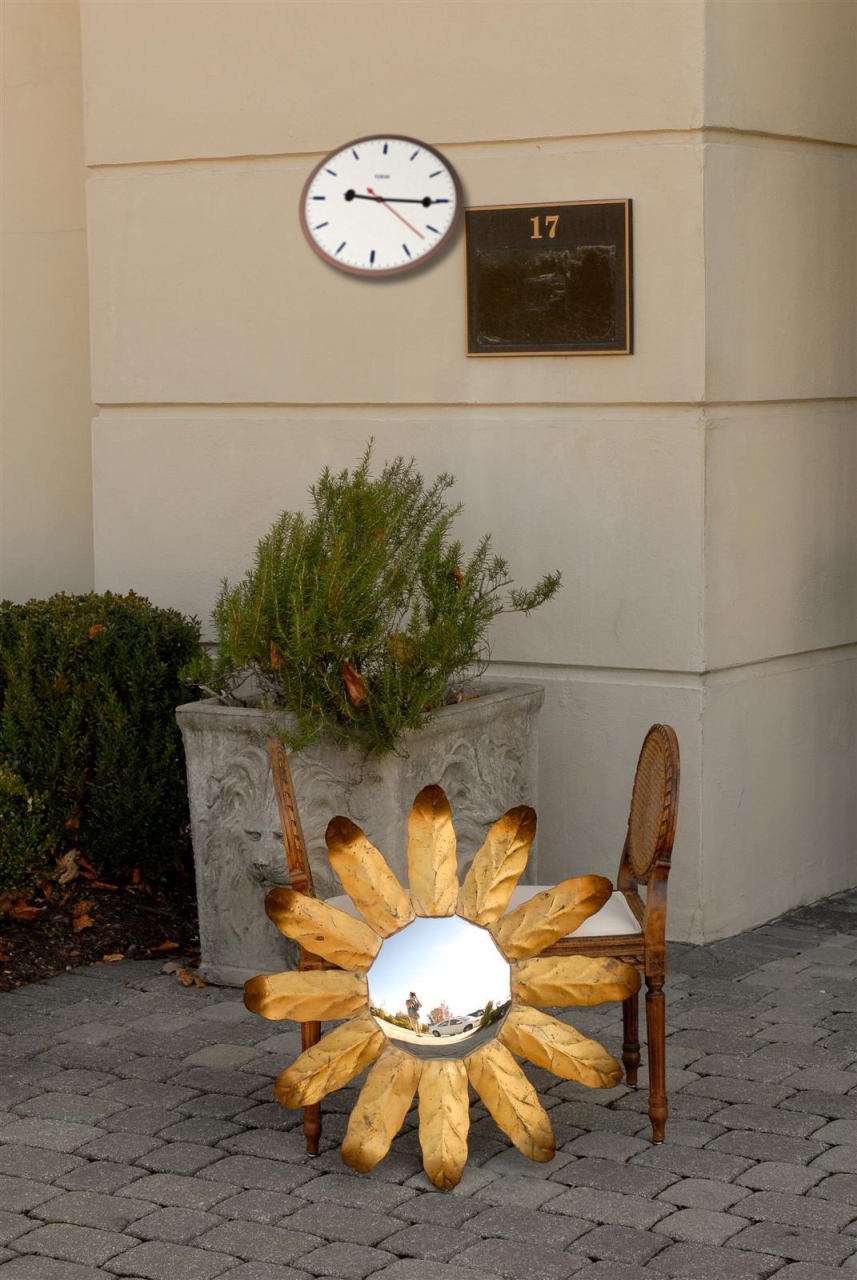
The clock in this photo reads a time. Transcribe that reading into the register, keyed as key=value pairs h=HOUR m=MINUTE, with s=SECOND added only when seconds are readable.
h=9 m=15 s=22
